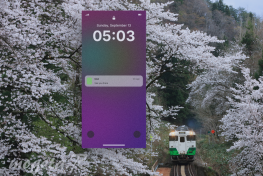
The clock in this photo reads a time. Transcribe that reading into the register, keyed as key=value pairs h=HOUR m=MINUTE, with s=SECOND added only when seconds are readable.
h=5 m=3
